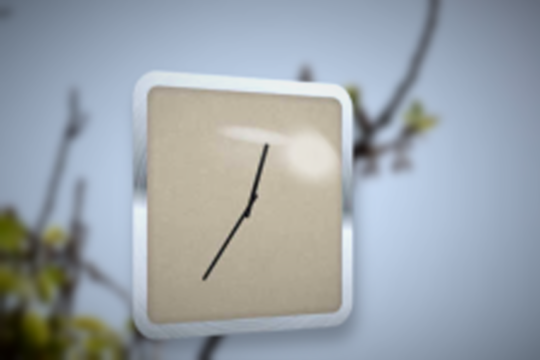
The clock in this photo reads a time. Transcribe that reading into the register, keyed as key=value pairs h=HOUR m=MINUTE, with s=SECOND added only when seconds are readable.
h=12 m=36
